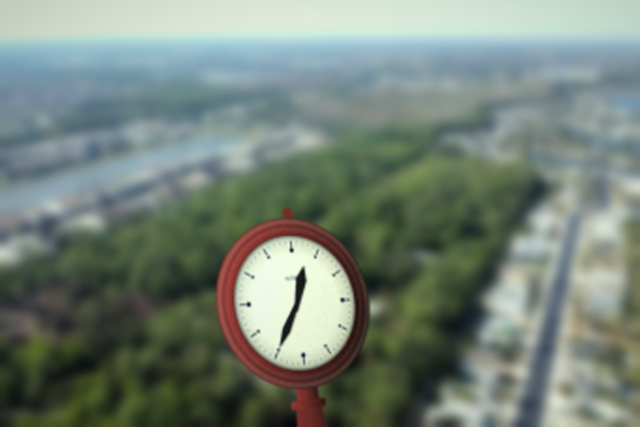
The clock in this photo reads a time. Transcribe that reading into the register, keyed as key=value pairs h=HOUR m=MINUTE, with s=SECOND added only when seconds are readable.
h=12 m=35
